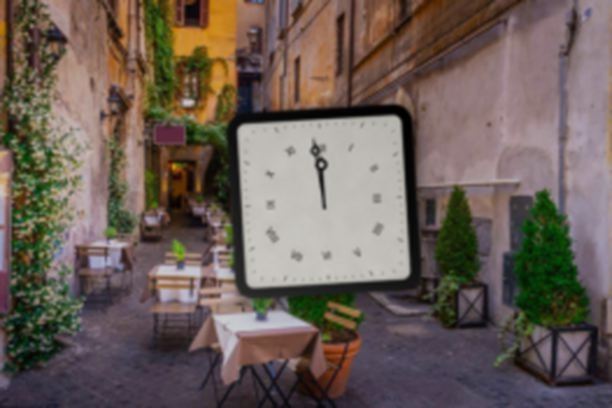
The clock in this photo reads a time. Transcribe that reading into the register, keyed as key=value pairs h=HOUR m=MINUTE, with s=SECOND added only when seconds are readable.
h=11 m=59
